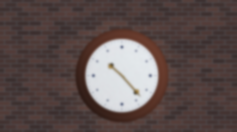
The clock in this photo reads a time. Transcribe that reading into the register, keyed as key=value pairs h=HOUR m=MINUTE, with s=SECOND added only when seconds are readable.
h=10 m=23
